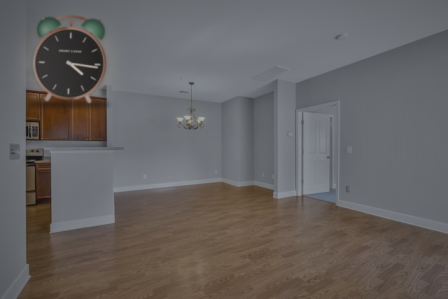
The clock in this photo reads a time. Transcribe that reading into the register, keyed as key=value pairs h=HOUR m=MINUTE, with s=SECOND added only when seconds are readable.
h=4 m=16
